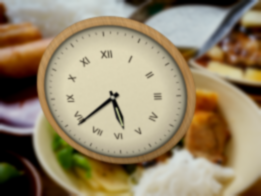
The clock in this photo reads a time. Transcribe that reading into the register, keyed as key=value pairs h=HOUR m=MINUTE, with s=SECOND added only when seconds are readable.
h=5 m=39
